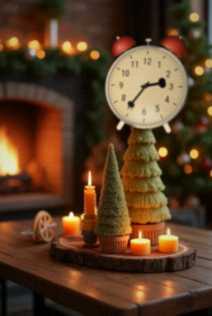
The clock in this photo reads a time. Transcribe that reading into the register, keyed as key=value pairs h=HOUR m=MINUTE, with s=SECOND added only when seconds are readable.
h=2 m=36
